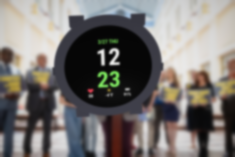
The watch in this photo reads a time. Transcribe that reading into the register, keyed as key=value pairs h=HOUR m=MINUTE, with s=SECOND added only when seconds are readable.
h=12 m=23
